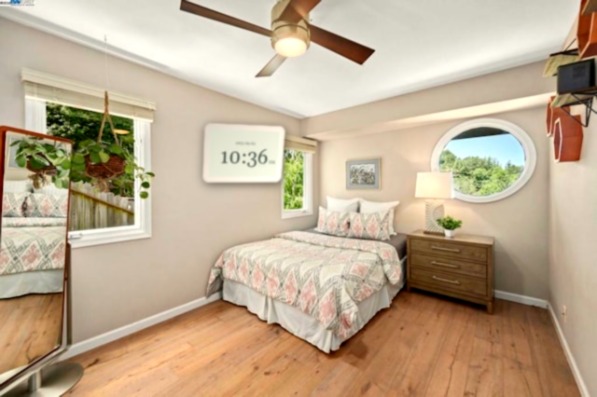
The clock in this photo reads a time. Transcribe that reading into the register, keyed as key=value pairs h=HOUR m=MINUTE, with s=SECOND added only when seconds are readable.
h=10 m=36
